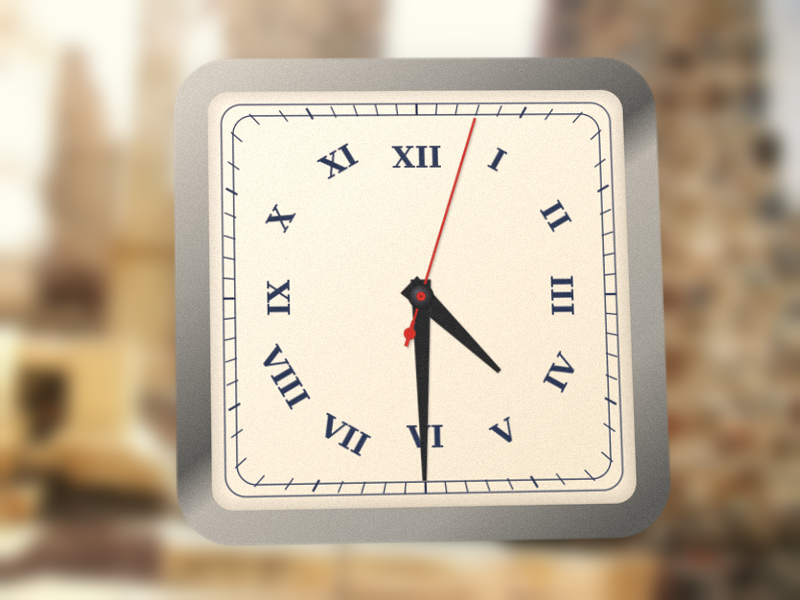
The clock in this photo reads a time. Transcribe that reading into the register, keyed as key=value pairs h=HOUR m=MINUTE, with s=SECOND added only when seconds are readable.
h=4 m=30 s=3
